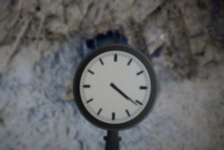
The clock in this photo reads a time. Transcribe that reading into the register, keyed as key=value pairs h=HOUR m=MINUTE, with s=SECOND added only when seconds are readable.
h=4 m=21
